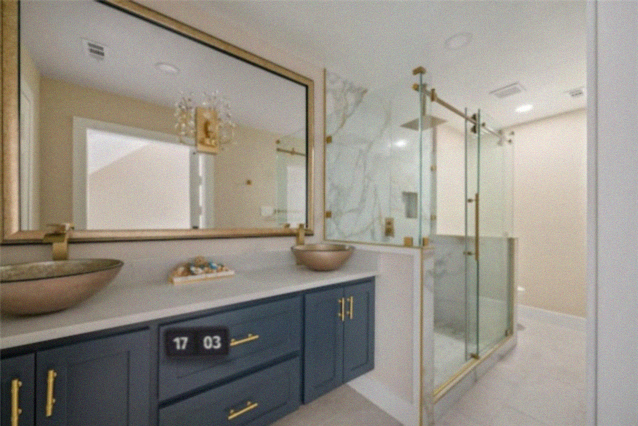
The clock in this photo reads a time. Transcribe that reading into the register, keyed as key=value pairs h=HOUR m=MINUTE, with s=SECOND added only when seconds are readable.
h=17 m=3
